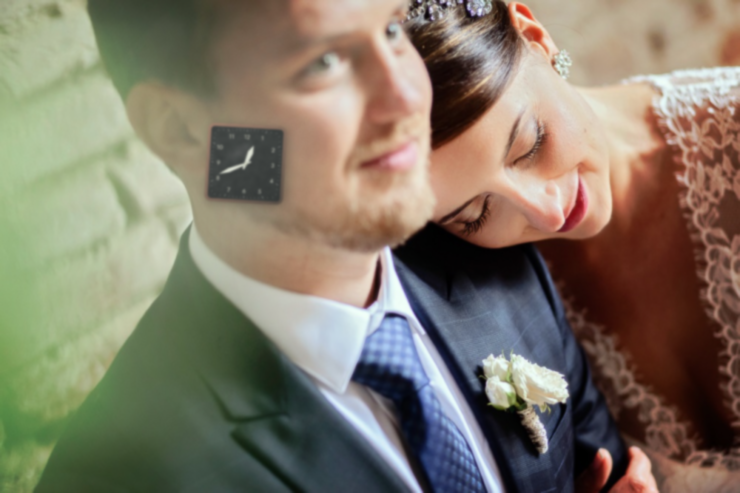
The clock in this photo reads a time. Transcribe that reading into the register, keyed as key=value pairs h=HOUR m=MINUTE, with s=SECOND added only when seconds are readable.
h=12 m=41
